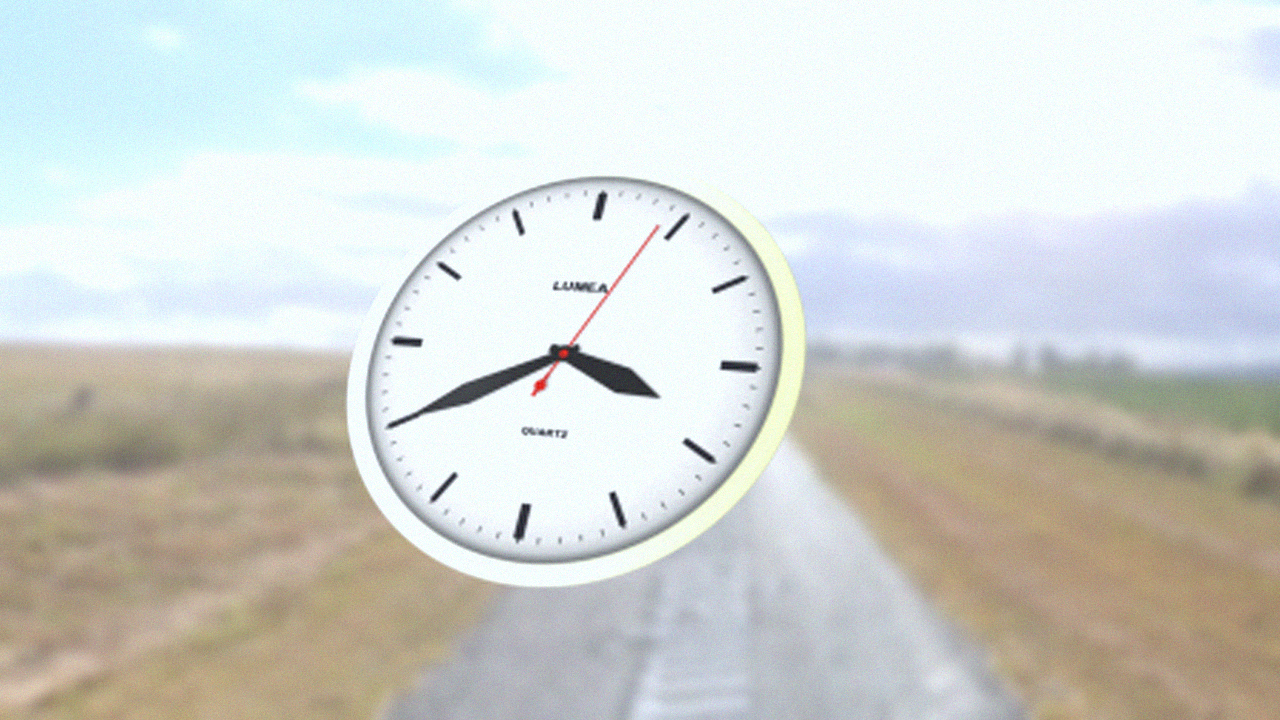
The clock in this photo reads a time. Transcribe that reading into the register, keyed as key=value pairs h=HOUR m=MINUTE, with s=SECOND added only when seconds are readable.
h=3 m=40 s=4
